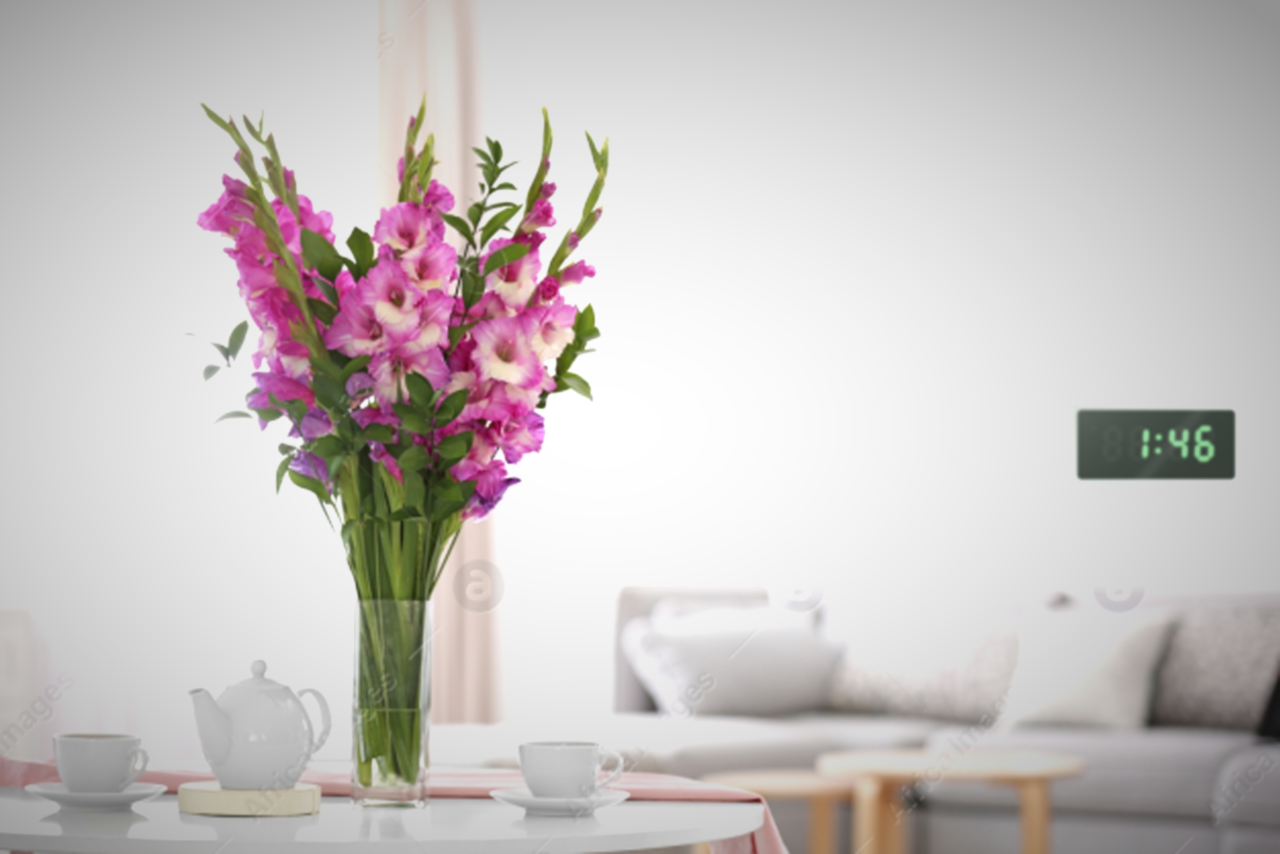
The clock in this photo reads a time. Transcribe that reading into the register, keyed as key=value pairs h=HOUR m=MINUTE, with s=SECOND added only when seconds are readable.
h=1 m=46
